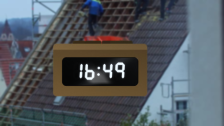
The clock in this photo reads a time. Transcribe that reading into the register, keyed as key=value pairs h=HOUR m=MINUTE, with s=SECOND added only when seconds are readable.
h=16 m=49
